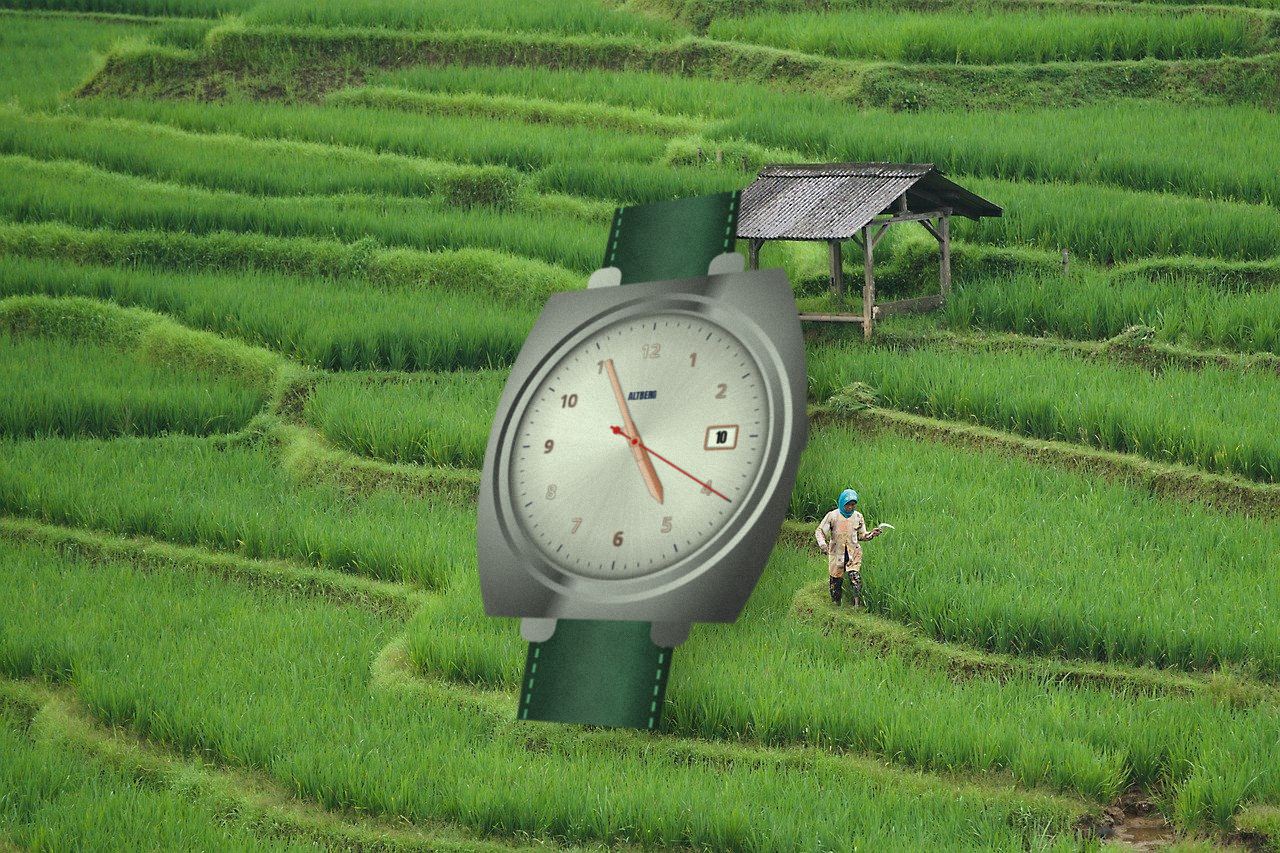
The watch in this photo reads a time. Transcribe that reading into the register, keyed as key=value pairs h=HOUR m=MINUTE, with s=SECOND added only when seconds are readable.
h=4 m=55 s=20
